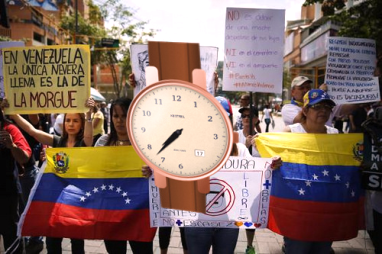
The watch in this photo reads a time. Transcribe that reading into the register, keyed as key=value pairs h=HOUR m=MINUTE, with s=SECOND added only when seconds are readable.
h=7 m=37
